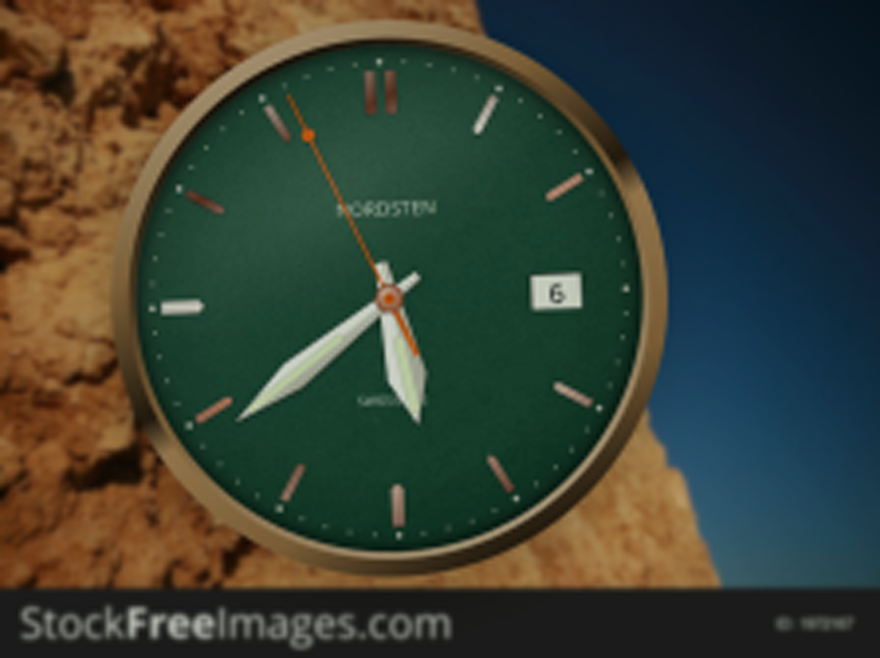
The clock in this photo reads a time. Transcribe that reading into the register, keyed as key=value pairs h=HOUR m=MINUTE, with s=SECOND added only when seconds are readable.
h=5 m=38 s=56
